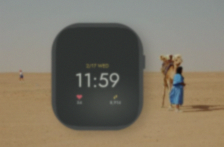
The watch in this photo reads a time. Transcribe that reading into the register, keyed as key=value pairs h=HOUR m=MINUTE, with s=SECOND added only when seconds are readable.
h=11 m=59
